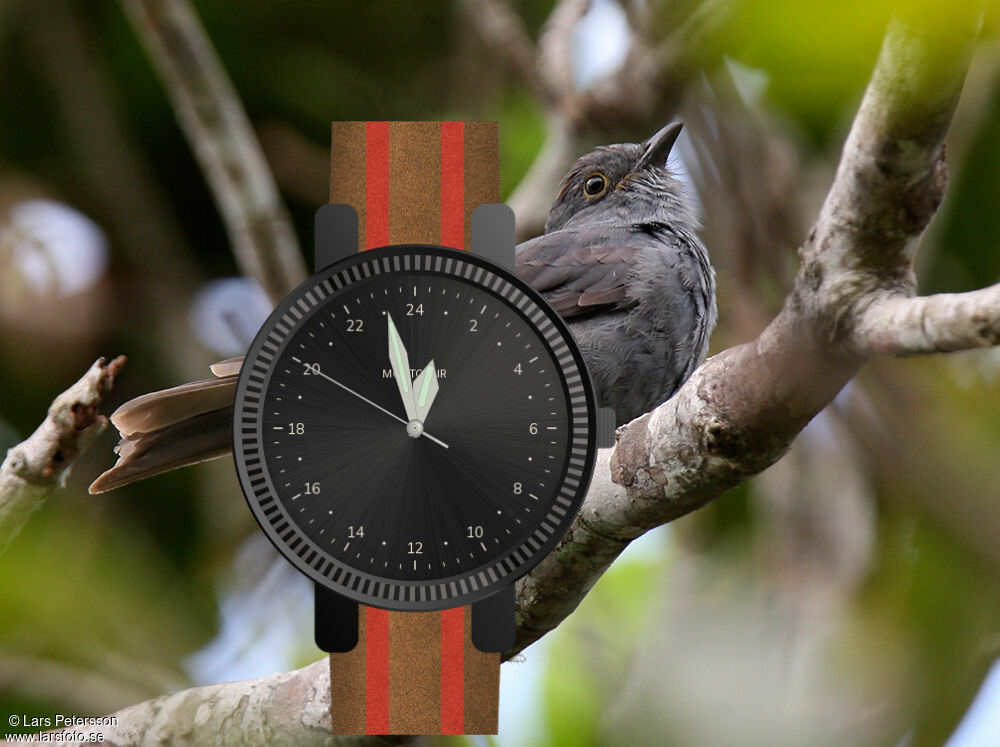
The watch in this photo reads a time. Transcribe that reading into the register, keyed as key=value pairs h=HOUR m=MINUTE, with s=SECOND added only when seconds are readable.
h=0 m=57 s=50
